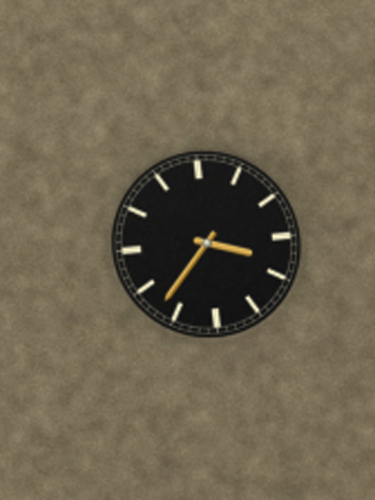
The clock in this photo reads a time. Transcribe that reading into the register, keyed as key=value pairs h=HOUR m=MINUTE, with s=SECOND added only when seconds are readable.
h=3 m=37
